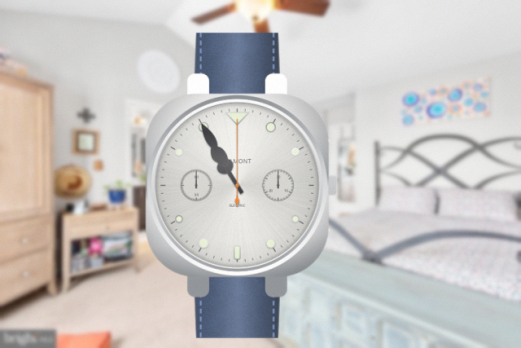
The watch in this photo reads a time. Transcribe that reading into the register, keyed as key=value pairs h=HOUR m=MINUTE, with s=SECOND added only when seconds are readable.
h=10 m=55
